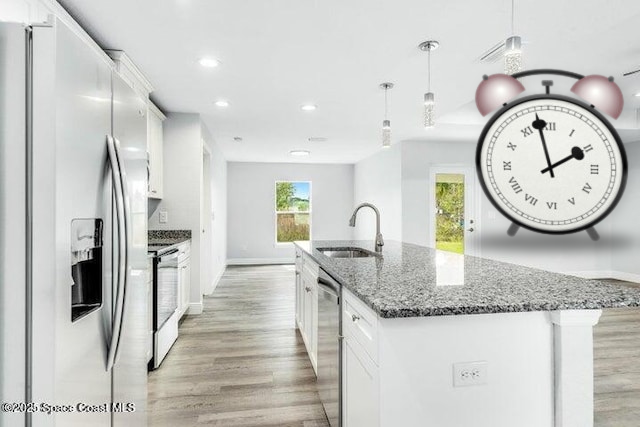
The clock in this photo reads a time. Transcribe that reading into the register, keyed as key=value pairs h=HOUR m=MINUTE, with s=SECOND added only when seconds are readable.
h=1 m=58
